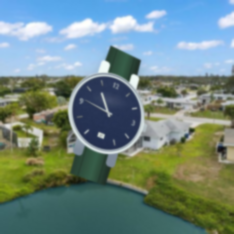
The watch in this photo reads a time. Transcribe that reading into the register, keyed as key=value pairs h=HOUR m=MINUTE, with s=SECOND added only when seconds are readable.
h=10 m=46
